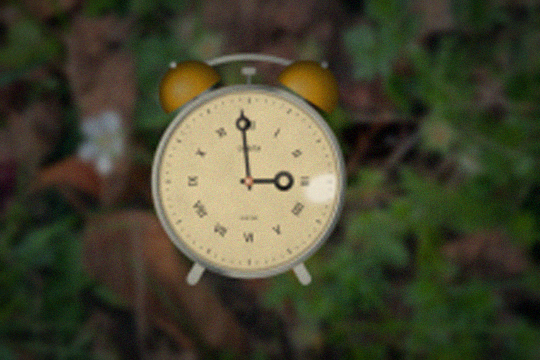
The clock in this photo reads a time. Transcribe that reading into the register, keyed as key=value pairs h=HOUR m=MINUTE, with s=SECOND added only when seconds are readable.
h=2 m=59
